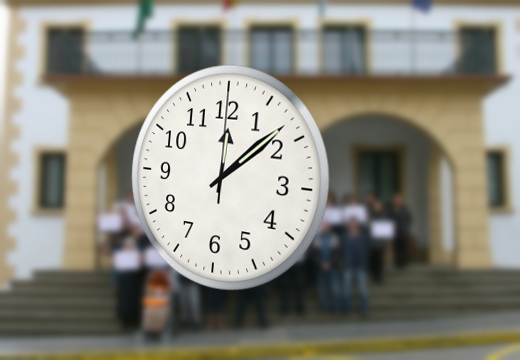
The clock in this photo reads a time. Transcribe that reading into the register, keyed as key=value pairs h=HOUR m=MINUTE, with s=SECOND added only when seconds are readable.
h=12 m=8 s=0
